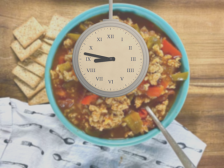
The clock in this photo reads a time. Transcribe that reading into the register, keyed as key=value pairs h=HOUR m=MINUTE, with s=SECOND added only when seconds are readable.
h=8 m=47
